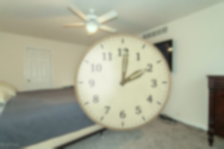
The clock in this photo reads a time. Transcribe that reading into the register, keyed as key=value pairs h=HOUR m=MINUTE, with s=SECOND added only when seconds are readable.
h=2 m=1
